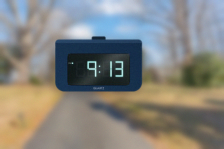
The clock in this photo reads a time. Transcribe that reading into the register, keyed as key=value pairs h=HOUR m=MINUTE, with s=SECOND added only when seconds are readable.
h=9 m=13
